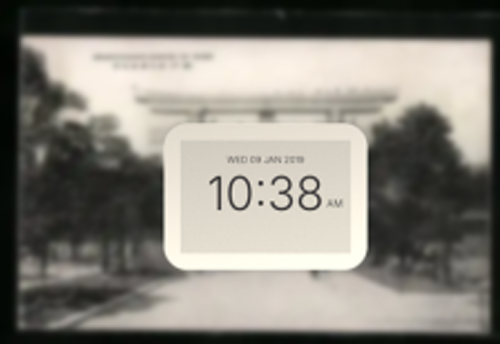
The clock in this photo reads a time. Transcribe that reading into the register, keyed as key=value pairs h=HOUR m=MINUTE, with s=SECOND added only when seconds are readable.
h=10 m=38
